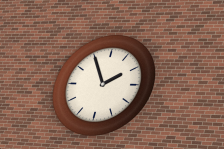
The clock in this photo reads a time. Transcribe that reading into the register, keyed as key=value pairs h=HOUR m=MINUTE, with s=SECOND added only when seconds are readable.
h=1 m=55
